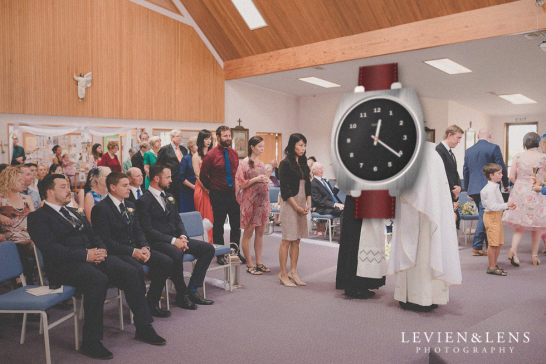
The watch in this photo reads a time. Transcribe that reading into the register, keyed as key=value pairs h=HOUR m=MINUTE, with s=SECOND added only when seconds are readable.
h=12 m=21
